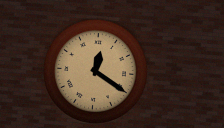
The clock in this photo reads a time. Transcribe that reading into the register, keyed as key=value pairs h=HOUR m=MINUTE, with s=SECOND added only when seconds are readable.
h=12 m=20
